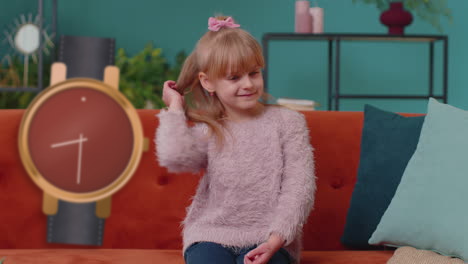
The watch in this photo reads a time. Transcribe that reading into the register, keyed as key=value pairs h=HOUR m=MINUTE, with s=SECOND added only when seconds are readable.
h=8 m=30
